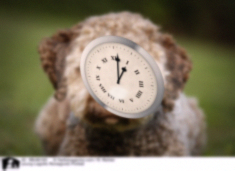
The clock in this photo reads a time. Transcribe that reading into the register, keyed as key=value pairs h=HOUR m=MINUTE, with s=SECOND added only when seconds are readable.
h=1 m=1
